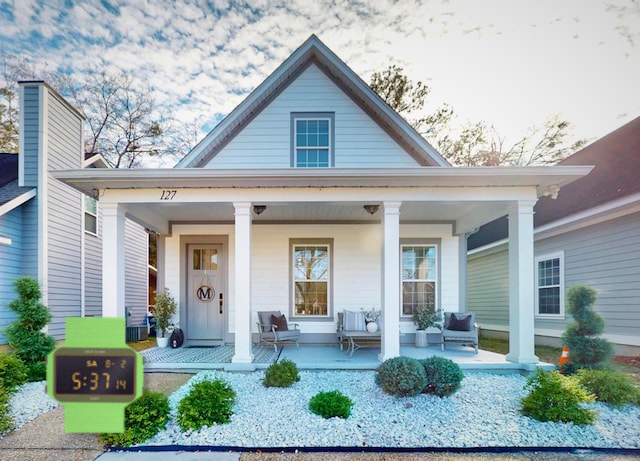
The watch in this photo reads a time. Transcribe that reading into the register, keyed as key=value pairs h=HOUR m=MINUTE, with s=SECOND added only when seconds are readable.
h=5 m=37 s=14
